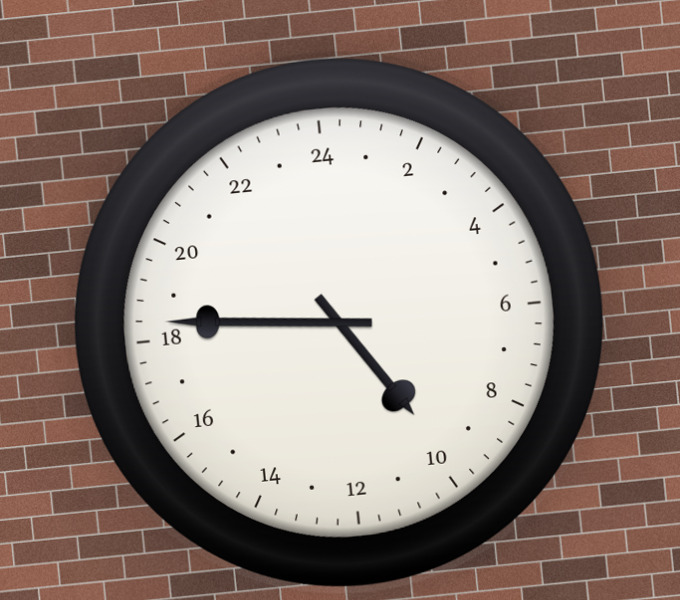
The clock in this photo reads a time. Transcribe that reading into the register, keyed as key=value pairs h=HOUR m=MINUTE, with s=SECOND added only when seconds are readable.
h=9 m=46
